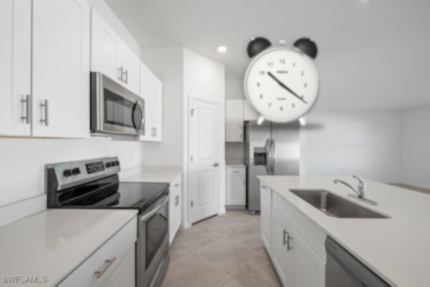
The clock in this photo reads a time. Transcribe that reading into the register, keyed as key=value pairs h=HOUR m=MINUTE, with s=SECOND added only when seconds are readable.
h=10 m=21
